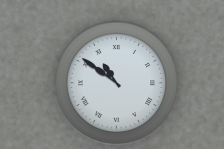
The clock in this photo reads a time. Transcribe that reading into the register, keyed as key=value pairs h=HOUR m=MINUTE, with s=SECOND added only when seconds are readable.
h=10 m=51
